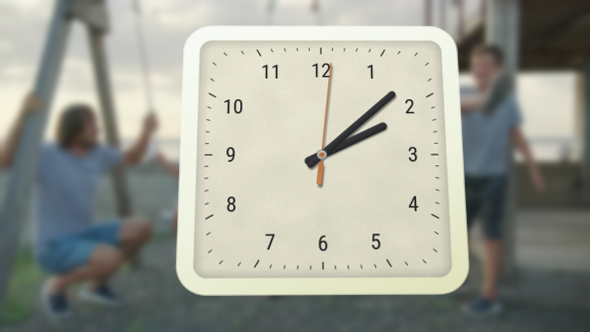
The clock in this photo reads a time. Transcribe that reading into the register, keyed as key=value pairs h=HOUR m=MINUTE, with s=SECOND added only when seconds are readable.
h=2 m=8 s=1
